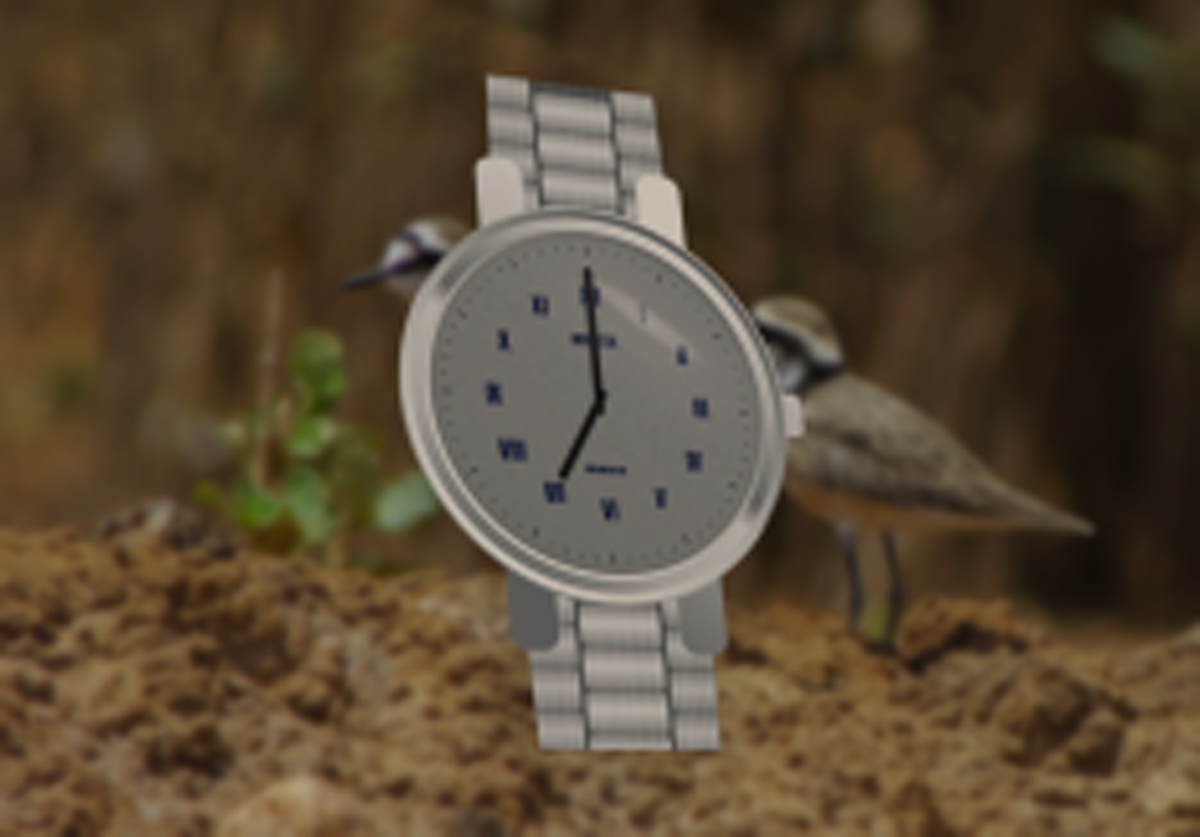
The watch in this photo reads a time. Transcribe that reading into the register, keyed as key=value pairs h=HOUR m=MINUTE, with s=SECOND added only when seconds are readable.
h=7 m=0
